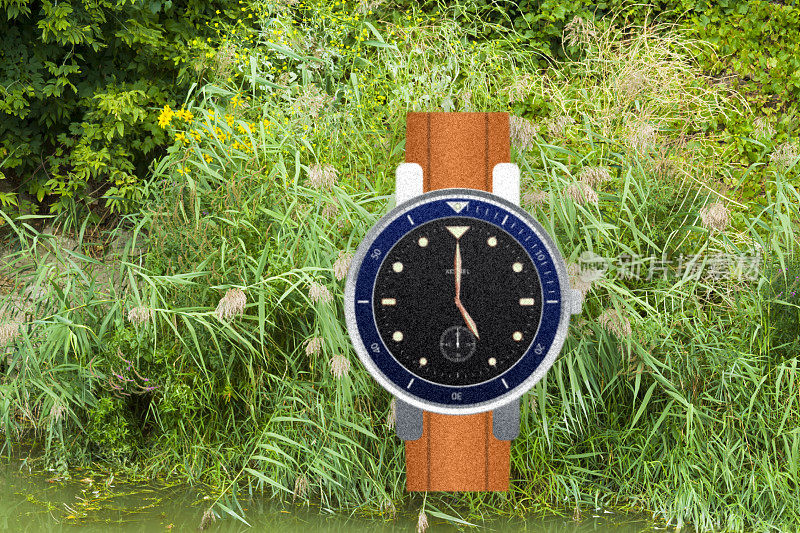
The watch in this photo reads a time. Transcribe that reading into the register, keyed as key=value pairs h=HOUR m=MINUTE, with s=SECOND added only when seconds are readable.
h=5 m=0
